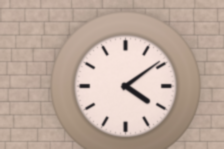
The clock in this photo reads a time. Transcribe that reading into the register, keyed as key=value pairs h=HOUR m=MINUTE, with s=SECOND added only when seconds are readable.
h=4 m=9
